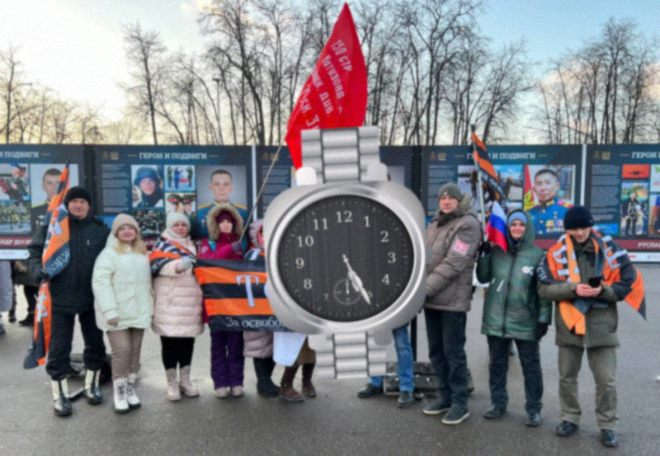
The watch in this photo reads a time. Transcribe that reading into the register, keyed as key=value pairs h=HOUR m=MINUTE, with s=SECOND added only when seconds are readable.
h=5 m=26
